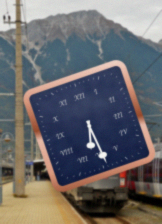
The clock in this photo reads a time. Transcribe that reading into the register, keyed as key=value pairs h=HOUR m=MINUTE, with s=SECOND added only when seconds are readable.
h=6 m=29
